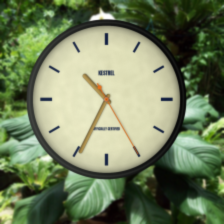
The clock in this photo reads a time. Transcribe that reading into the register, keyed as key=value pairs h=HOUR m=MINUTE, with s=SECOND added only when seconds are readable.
h=10 m=34 s=25
